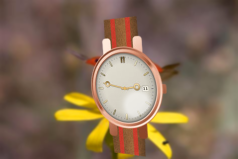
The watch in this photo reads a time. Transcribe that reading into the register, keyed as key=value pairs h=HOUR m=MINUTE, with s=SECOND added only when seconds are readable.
h=2 m=47
